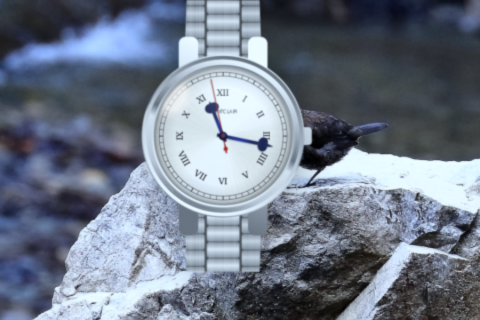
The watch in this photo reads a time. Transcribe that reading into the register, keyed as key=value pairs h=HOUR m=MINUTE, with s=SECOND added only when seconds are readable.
h=11 m=16 s=58
